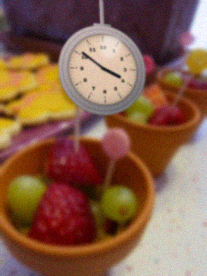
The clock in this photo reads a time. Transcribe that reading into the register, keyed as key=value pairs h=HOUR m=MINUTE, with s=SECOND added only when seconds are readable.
h=3 m=51
